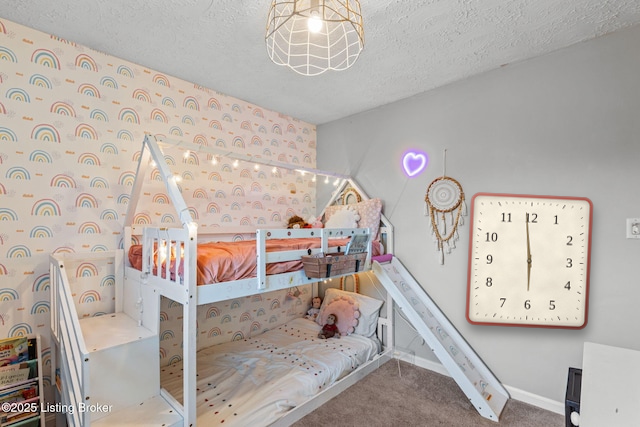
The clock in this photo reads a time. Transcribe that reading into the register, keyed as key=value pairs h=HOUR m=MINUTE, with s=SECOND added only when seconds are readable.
h=5 m=59
